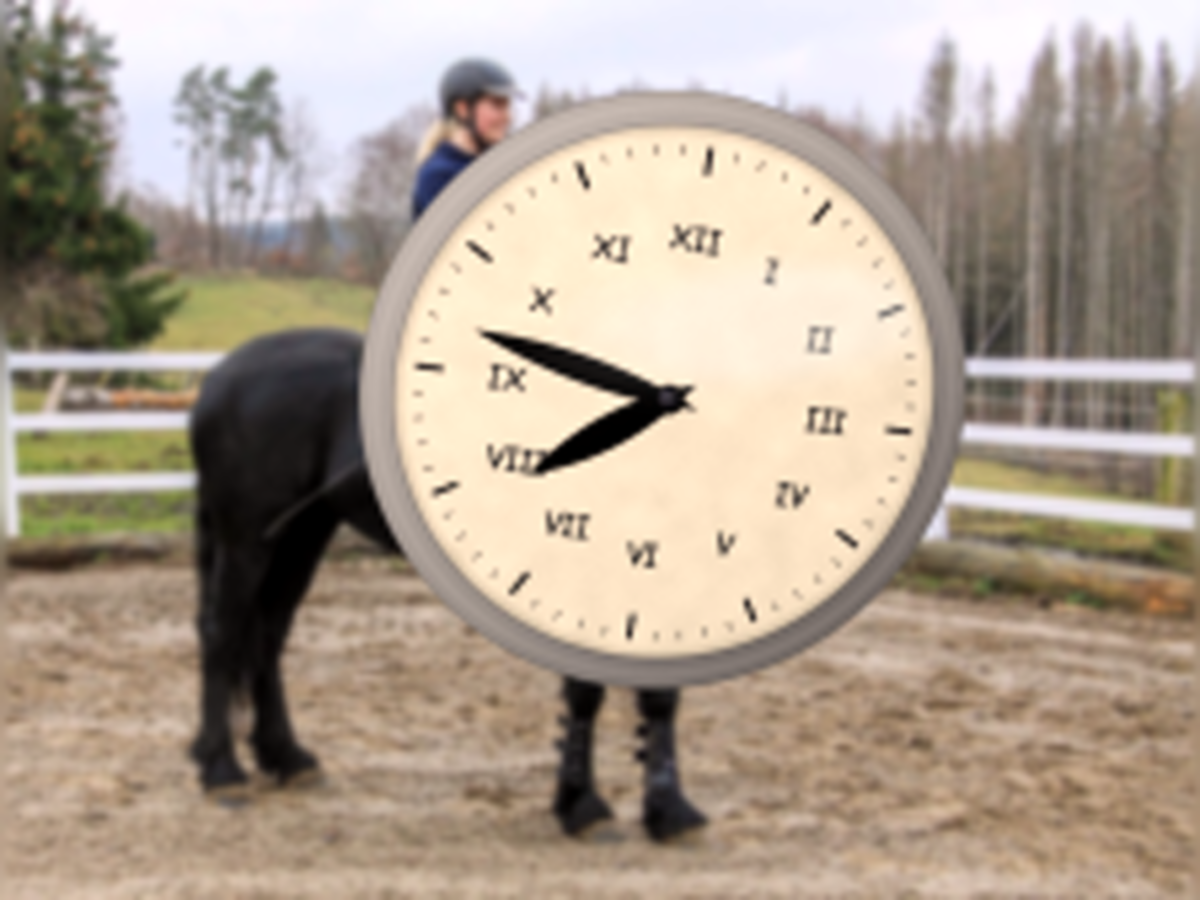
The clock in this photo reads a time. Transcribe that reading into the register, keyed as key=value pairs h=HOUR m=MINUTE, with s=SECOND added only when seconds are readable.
h=7 m=47
